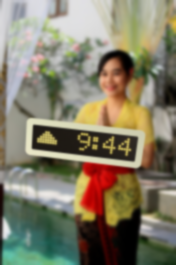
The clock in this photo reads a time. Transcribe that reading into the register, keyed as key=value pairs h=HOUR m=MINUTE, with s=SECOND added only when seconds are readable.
h=9 m=44
